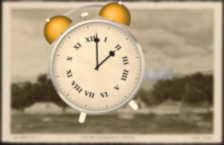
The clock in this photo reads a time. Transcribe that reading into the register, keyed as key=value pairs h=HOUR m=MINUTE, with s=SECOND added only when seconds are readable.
h=2 m=2
